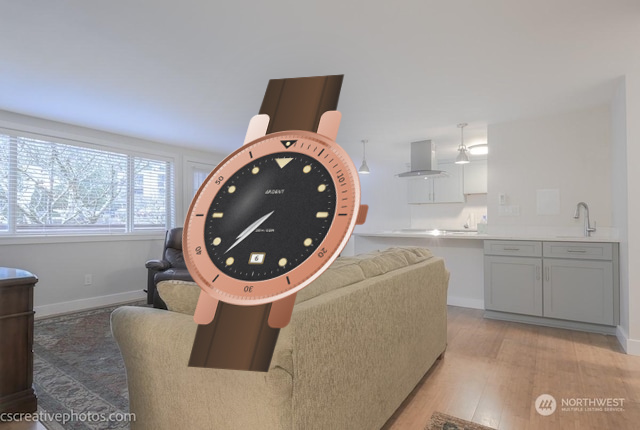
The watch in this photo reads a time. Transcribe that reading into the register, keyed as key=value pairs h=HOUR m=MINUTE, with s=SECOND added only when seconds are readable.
h=7 m=37
